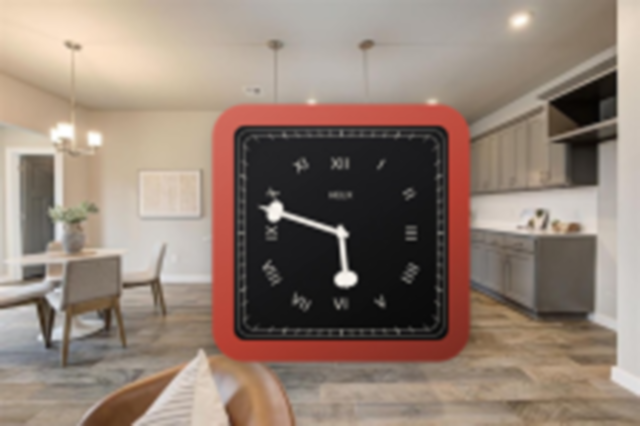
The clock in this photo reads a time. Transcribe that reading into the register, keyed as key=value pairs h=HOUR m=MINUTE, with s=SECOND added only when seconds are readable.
h=5 m=48
